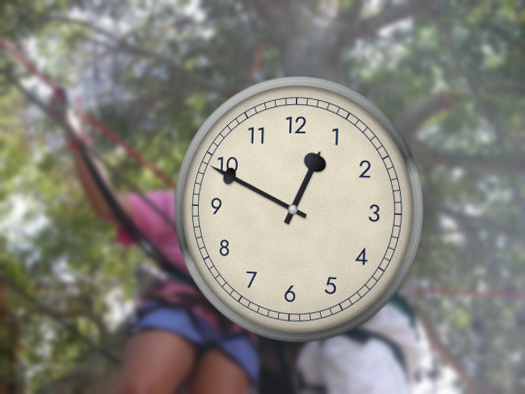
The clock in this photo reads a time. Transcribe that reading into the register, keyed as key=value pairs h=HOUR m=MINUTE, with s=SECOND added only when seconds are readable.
h=12 m=49
